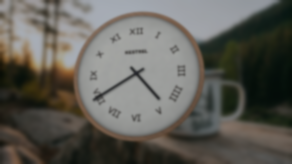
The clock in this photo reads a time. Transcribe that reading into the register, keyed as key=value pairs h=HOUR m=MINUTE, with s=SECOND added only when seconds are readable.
h=4 m=40
